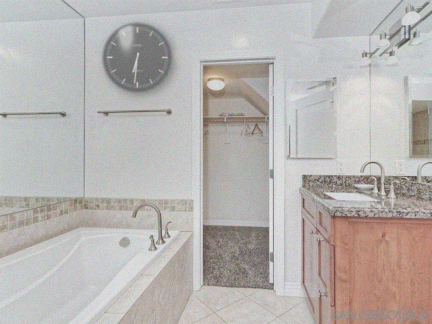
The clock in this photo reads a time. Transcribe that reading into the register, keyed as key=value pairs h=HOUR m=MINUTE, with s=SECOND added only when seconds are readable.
h=6 m=31
